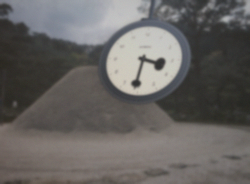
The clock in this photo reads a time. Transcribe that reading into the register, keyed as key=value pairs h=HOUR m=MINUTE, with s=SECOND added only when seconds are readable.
h=3 m=31
